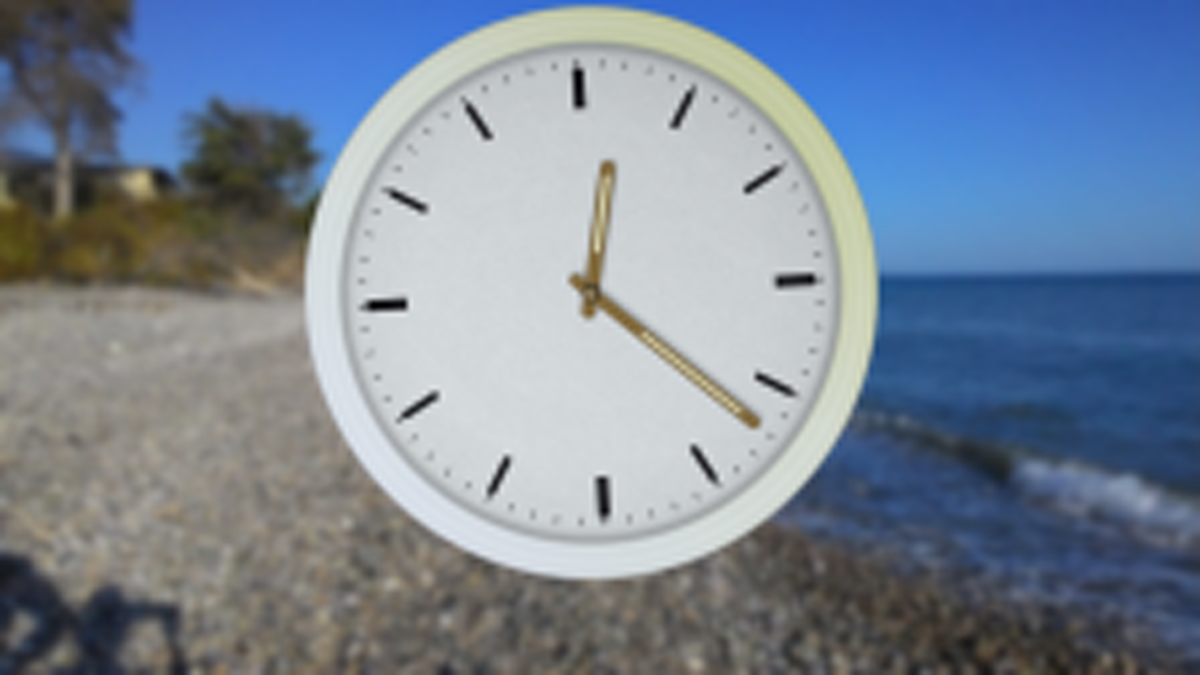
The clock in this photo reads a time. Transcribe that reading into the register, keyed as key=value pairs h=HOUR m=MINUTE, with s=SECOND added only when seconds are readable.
h=12 m=22
